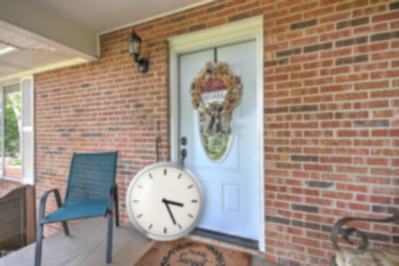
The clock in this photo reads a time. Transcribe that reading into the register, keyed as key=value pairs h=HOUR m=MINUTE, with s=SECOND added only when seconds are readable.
h=3 m=26
